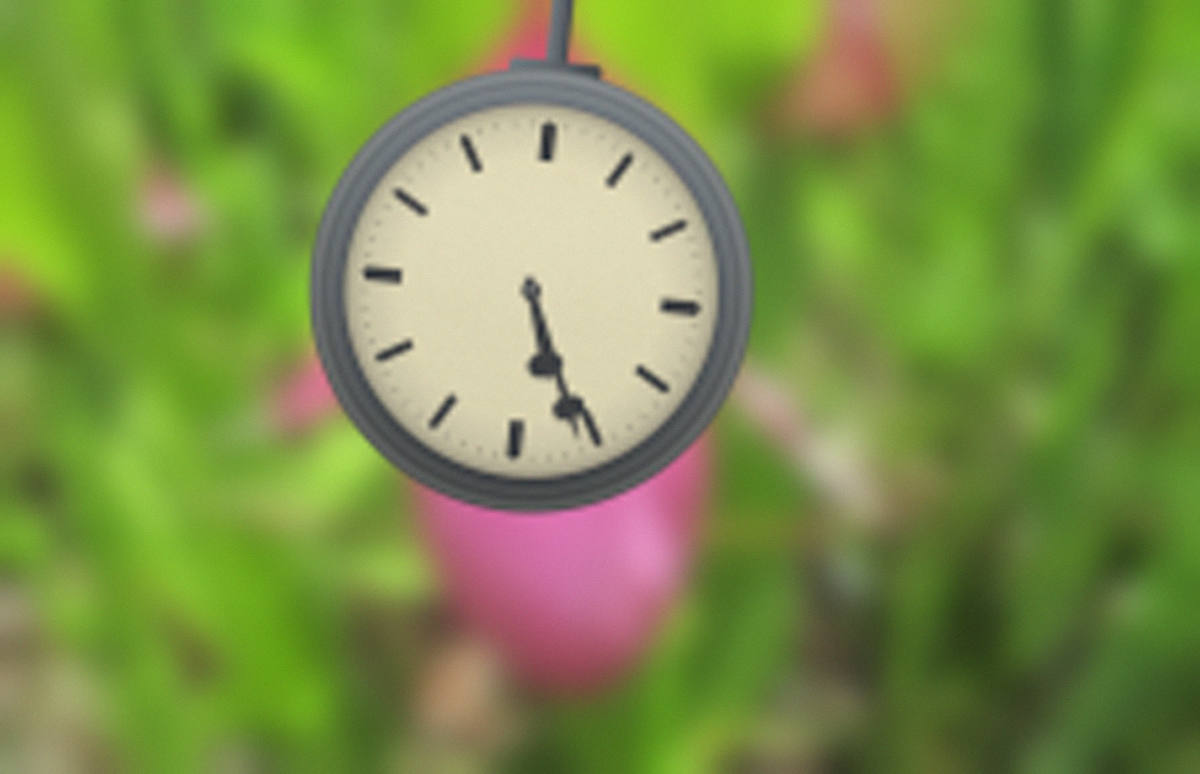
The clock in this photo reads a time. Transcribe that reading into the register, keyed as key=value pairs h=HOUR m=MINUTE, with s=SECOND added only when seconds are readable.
h=5 m=26
